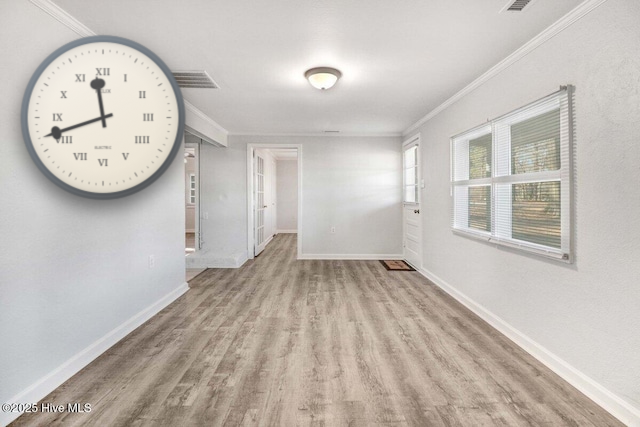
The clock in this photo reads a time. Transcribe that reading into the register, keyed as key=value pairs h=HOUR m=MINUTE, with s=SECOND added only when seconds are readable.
h=11 m=42
